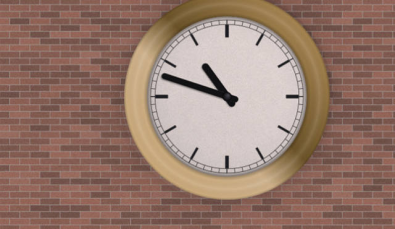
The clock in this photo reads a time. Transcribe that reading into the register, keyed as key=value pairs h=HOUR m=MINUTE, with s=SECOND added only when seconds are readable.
h=10 m=48
